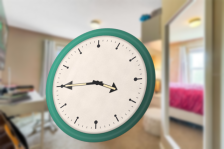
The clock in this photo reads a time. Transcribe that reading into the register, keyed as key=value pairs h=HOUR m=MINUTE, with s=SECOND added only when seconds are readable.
h=3 m=45
